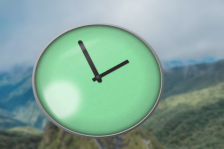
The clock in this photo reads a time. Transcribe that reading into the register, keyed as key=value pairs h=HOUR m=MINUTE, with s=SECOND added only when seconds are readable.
h=1 m=56
